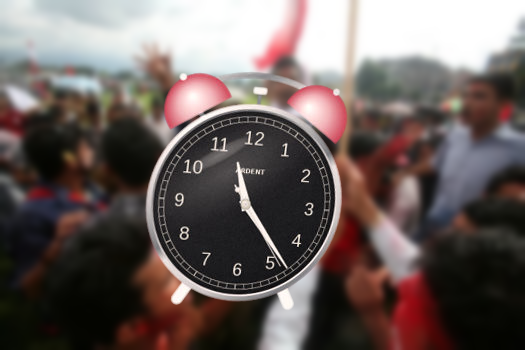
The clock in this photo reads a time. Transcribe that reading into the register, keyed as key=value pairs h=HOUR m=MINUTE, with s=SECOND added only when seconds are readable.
h=11 m=23 s=24
